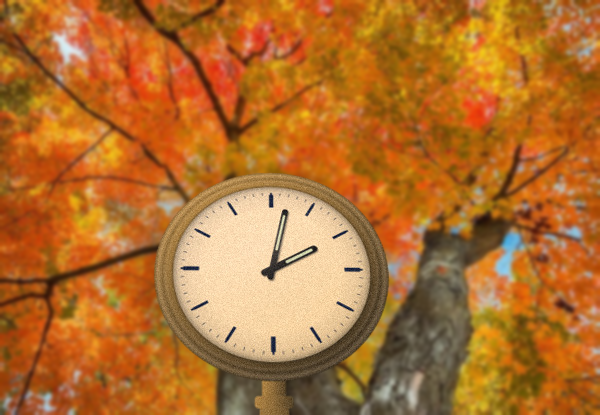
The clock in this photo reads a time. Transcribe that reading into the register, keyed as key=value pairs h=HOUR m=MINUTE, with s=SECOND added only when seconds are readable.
h=2 m=2
